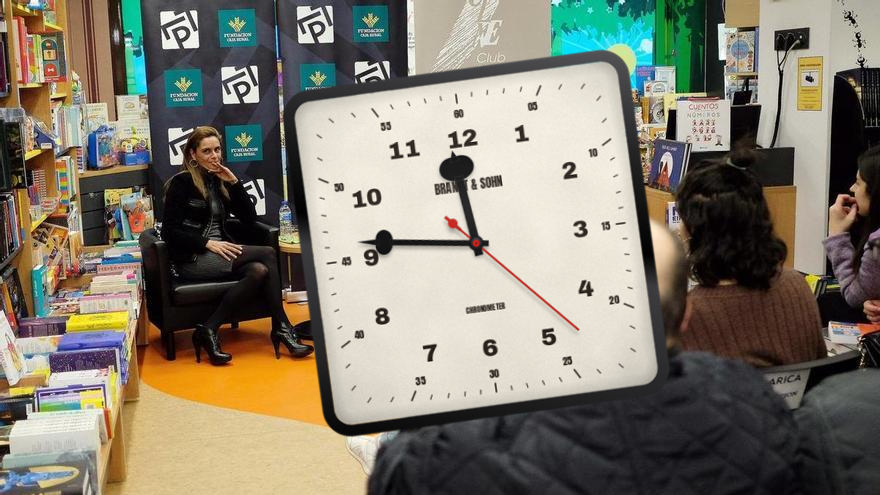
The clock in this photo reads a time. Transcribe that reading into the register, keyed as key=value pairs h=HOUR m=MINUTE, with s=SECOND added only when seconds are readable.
h=11 m=46 s=23
